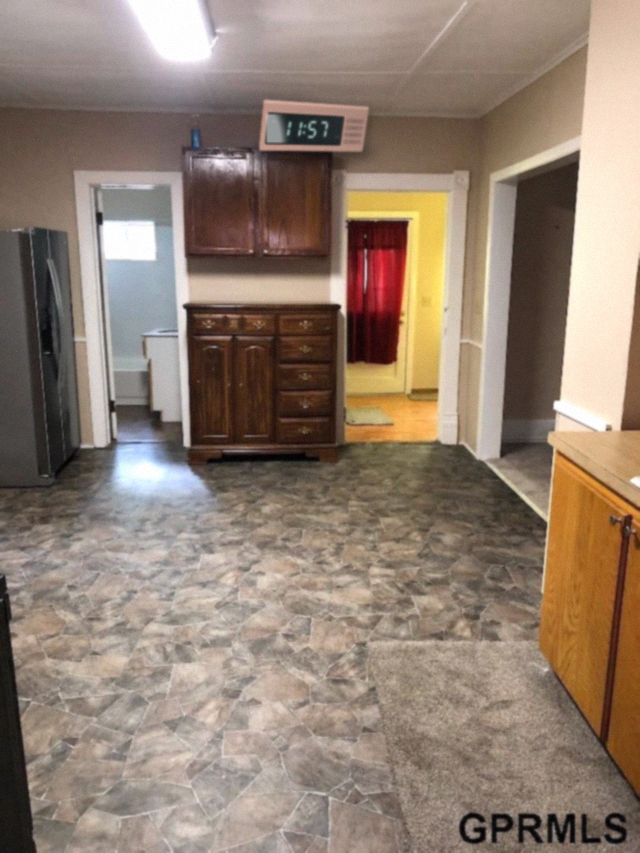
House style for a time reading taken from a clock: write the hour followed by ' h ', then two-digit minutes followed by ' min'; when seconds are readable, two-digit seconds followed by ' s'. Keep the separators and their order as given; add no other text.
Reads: 11 h 57 min
